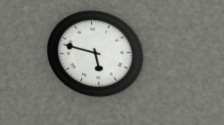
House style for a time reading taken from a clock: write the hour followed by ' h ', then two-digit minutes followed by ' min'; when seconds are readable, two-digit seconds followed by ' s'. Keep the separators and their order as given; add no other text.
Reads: 5 h 48 min
